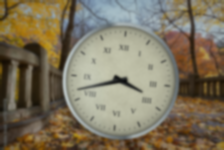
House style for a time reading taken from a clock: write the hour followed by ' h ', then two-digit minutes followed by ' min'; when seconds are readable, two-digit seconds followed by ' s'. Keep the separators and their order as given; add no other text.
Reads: 3 h 42 min
